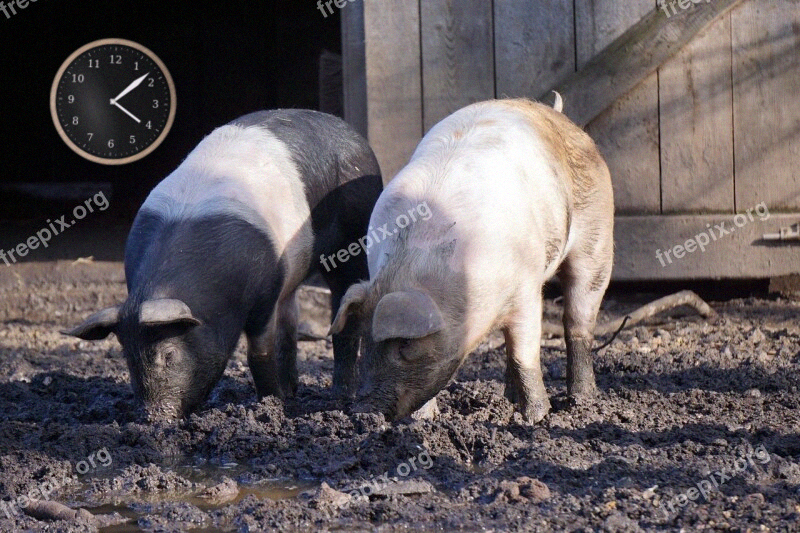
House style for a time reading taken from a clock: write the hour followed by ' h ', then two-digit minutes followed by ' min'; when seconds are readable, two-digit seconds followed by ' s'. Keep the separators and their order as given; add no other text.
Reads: 4 h 08 min
